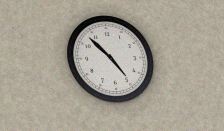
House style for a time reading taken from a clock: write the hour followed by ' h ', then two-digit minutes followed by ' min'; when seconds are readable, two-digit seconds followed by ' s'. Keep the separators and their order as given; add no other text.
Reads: 4 h 53 min
